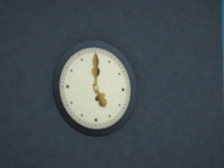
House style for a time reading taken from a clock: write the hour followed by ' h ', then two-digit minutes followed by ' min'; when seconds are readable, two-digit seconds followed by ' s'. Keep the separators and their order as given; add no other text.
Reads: 5 h 00 min
